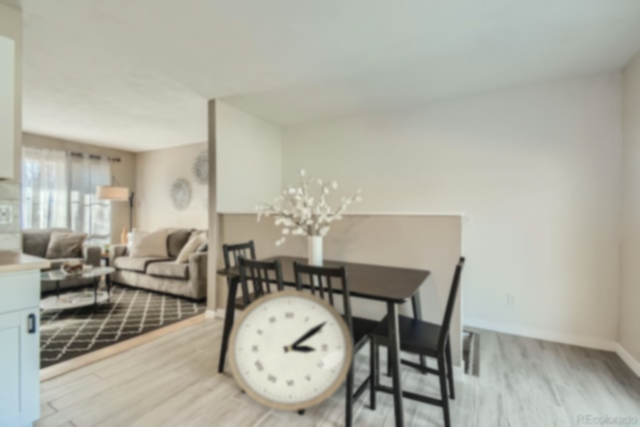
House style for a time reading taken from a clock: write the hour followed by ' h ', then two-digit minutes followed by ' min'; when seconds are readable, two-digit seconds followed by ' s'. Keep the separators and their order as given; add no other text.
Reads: 3 h 09 min
